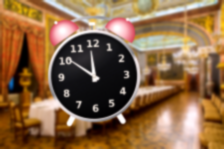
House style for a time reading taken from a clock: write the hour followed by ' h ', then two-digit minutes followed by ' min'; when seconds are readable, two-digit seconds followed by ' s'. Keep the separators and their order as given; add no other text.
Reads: 11 h 51 min
